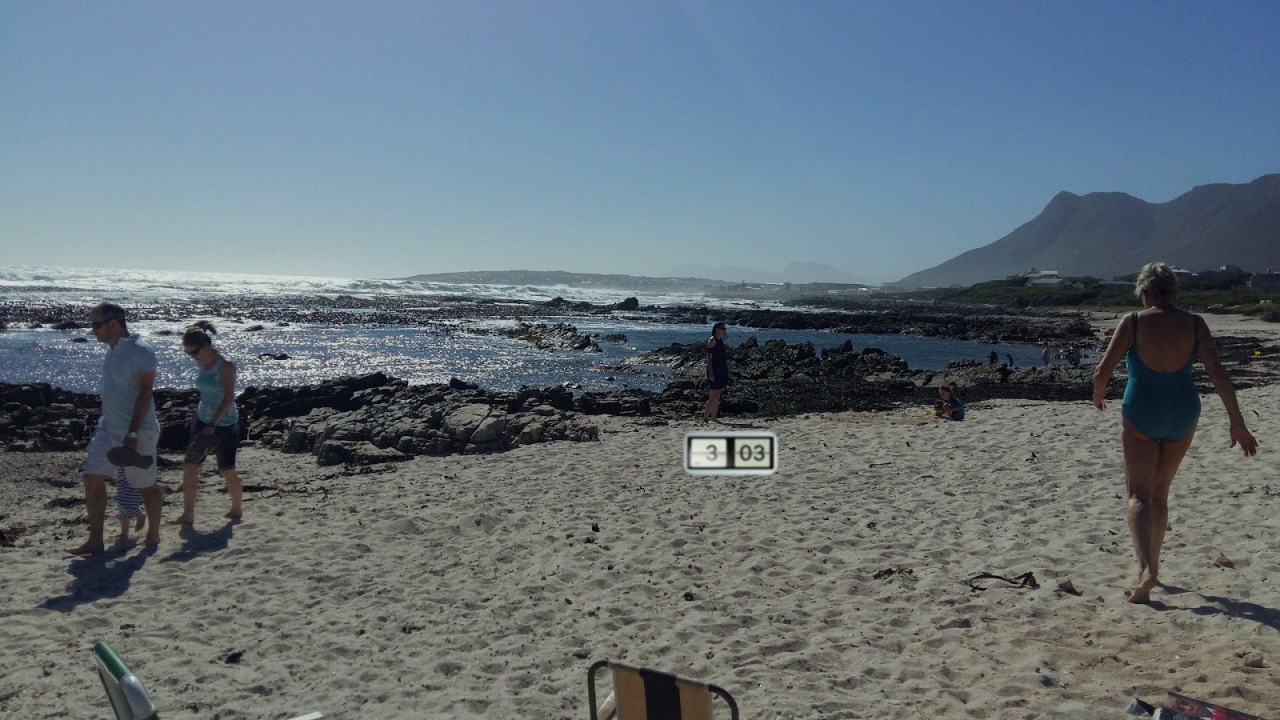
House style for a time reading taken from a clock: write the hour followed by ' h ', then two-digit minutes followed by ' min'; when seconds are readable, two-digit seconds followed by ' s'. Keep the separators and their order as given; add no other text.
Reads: 3 h 03 min
